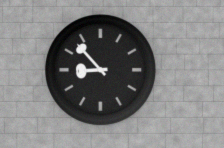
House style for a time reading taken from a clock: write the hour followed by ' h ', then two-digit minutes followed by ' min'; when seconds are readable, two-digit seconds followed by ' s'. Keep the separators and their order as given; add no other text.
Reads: 8 h 53 min
